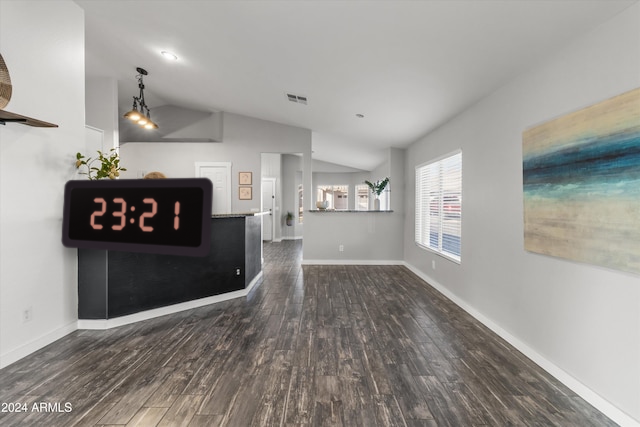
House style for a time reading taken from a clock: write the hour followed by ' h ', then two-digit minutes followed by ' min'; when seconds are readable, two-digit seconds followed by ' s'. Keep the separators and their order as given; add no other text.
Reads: 23 h 21 min
